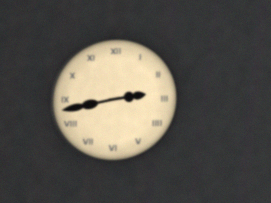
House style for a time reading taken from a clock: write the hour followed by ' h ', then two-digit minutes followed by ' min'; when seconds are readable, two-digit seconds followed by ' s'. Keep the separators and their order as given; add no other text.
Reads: 2 h 43 min
